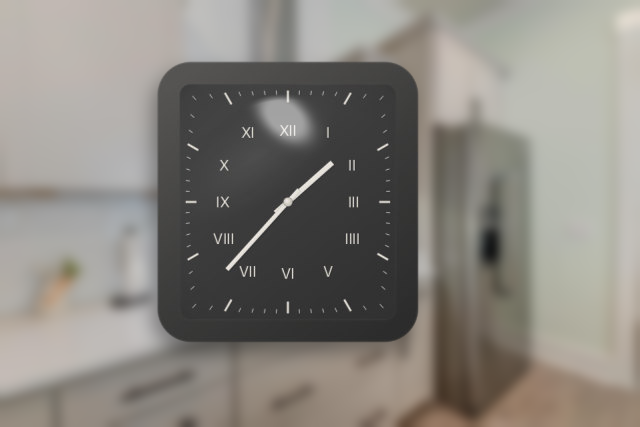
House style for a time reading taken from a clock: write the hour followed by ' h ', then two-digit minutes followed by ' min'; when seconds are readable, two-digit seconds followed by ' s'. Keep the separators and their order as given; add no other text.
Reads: 1 h 37 min
